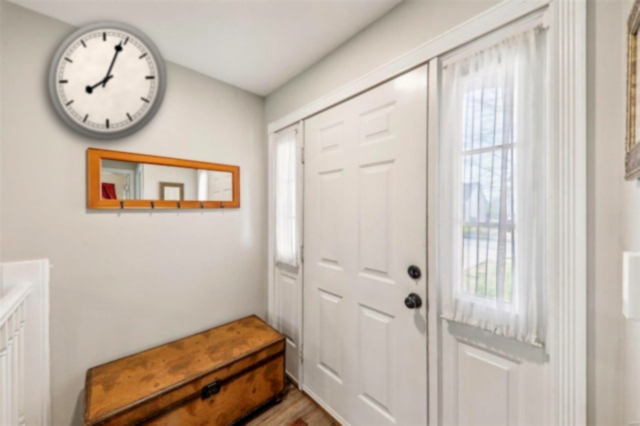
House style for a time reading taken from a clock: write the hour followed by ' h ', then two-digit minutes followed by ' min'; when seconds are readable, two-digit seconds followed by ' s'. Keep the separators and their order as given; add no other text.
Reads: 8 h 04 min
